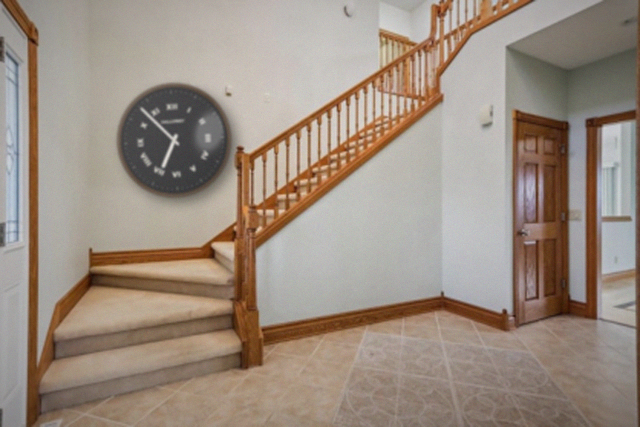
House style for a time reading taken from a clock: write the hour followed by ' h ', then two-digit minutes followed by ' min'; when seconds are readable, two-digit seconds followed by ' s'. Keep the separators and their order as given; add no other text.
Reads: 6 h 53 min
